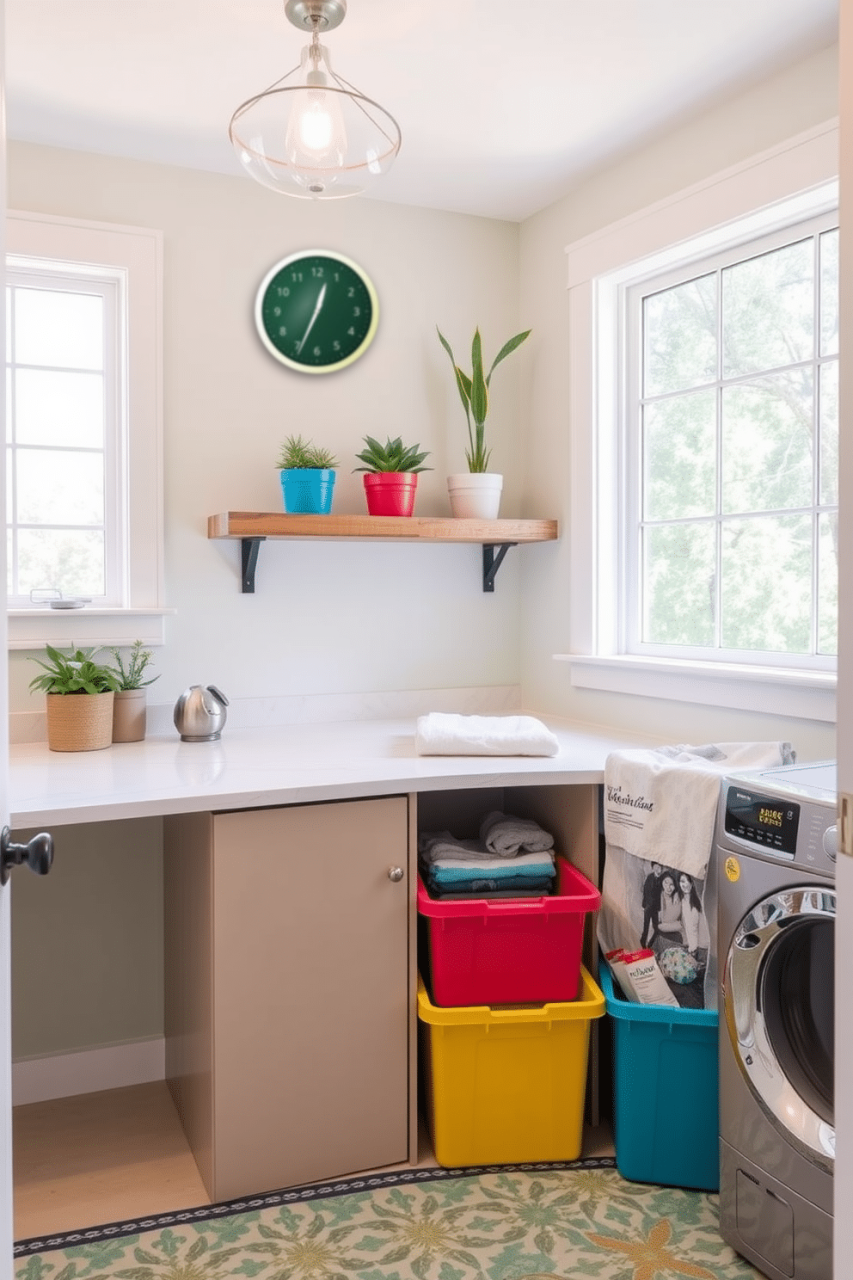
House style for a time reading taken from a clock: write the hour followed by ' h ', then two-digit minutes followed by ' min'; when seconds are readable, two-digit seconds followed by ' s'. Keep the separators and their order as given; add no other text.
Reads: 12 h 34 min
